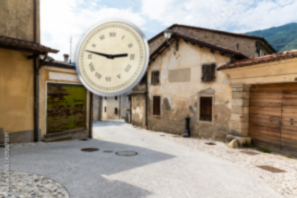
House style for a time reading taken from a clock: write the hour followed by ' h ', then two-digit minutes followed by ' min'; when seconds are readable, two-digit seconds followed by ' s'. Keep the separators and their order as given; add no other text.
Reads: 2 h 47 min
